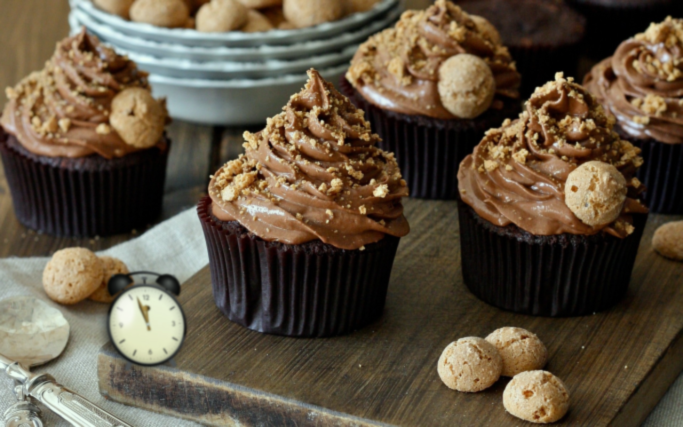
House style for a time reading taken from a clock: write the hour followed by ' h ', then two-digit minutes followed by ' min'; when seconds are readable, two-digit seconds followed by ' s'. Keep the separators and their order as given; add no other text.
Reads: 11 h 57 min
